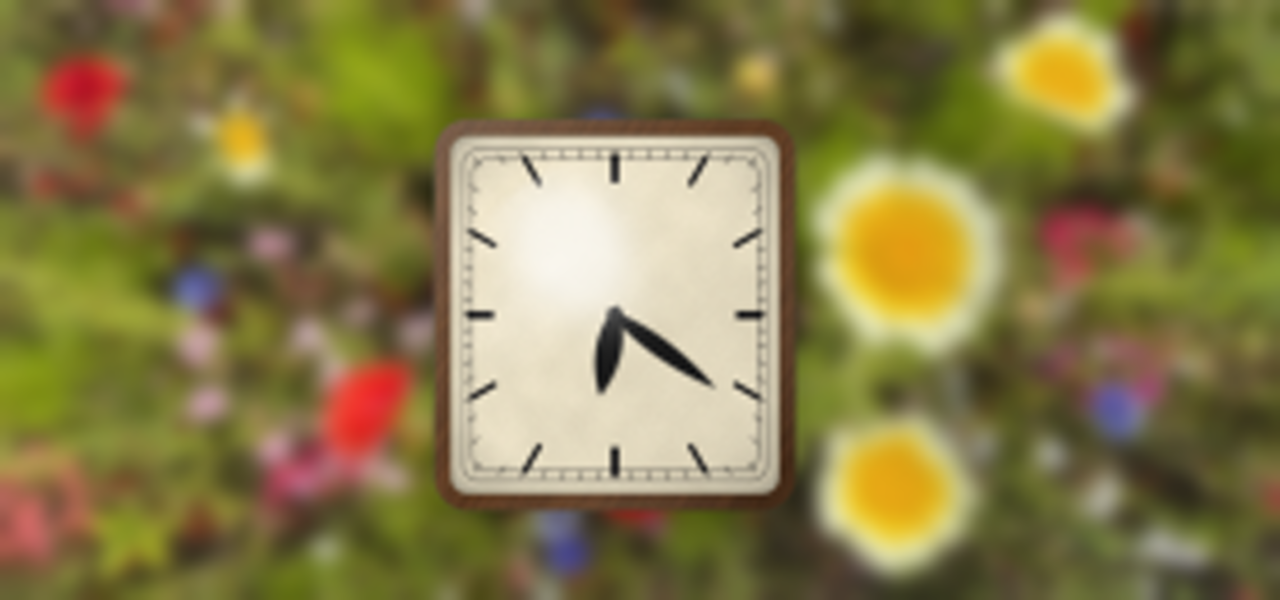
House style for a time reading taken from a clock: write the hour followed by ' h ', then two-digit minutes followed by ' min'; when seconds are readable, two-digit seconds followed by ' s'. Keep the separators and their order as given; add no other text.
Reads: 6 h 21 min
